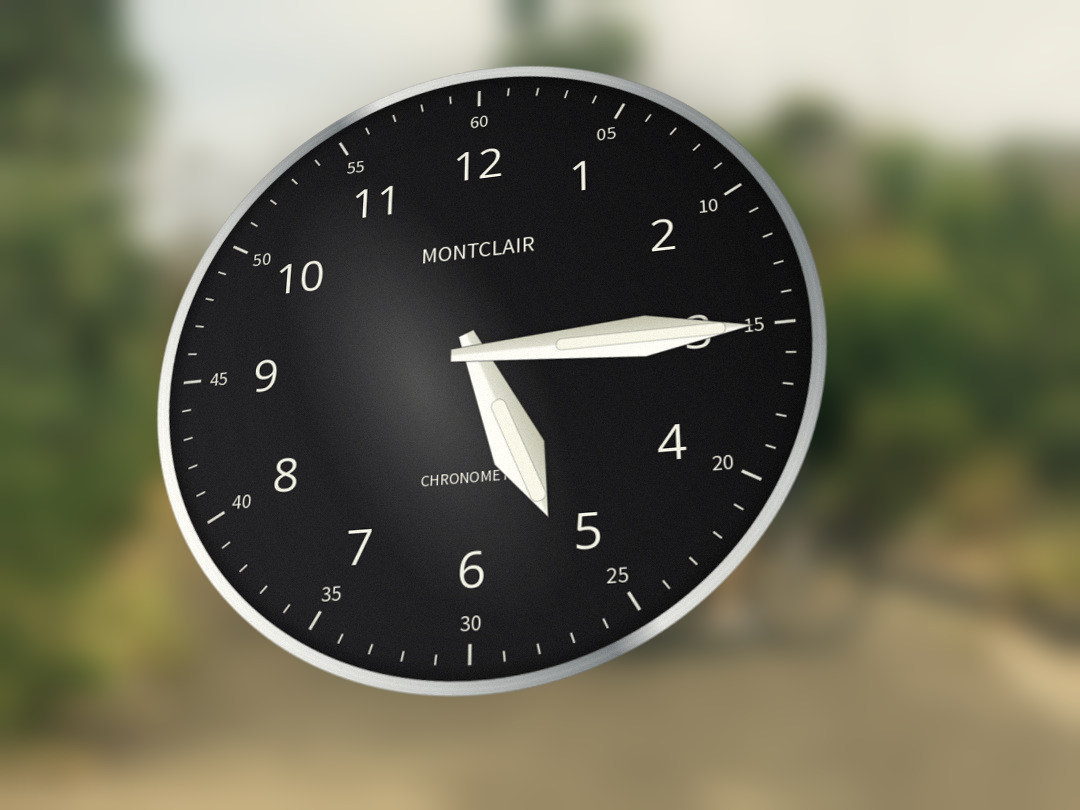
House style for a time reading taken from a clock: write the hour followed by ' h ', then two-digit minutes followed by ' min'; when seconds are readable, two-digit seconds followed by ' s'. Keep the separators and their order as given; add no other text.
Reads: 5 h 15 min
